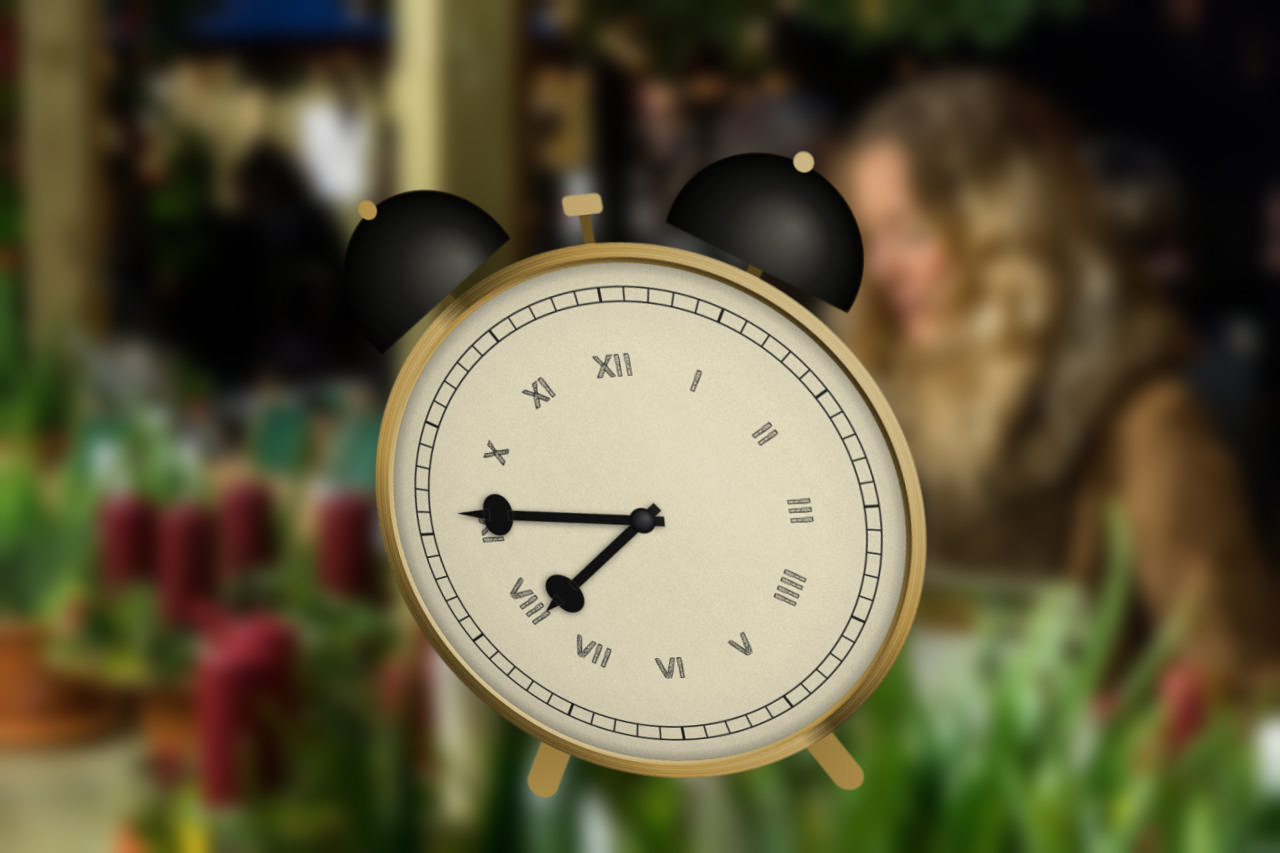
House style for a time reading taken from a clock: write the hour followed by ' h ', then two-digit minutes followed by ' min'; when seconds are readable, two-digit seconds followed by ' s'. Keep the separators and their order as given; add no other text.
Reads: 7 h 46 min
